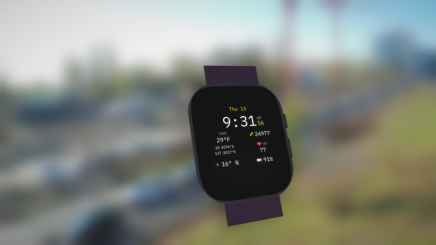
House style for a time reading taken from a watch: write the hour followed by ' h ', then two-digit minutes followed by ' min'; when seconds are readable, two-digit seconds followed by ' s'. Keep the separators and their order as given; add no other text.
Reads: 9 h 31 min
